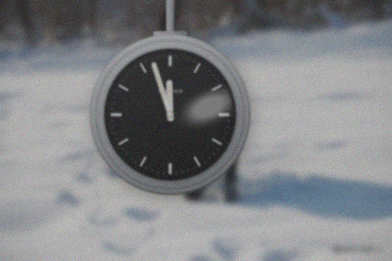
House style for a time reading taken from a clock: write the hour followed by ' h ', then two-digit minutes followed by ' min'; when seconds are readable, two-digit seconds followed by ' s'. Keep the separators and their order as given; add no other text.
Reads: 11 h 57 min
